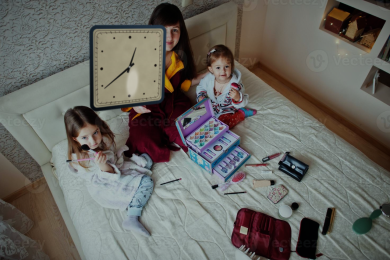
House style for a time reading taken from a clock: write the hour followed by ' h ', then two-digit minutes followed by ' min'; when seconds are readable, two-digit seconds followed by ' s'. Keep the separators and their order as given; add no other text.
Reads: 12 h 39 min
